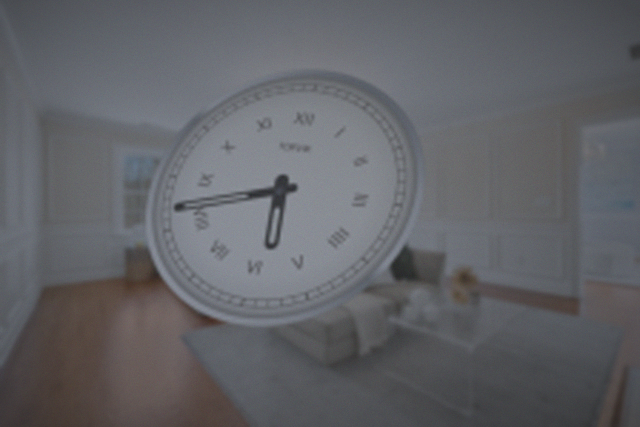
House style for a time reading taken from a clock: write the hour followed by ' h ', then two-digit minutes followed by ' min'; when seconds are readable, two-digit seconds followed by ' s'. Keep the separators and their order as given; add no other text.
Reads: 5 h 42 min
